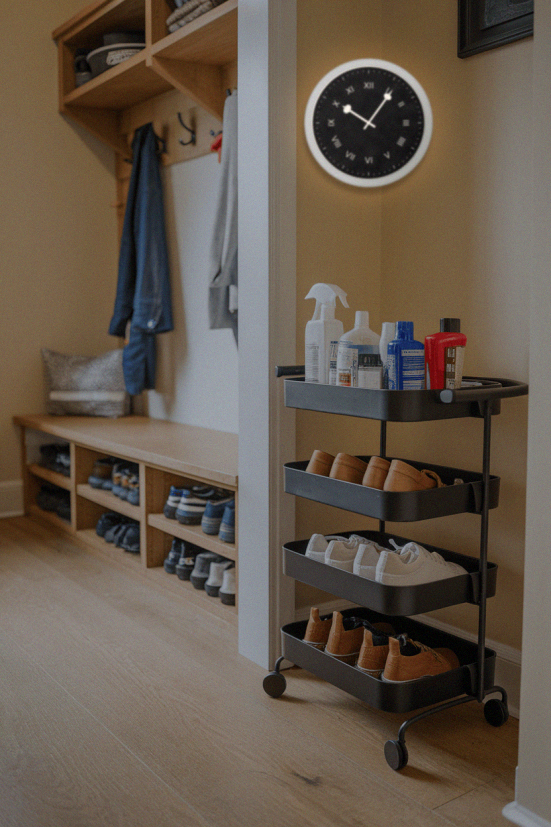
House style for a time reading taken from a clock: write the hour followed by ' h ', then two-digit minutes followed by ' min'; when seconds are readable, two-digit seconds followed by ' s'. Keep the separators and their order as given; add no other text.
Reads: 10 h 06 min
